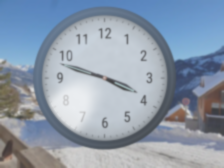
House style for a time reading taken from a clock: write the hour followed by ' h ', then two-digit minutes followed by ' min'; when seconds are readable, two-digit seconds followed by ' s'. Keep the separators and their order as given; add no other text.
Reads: 3 h 48 min
